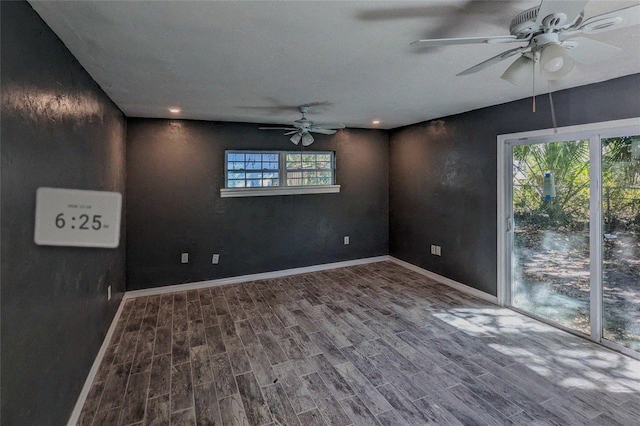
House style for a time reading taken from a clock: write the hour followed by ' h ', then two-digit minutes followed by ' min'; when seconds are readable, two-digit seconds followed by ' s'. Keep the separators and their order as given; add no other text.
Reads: 6 h 25 min
